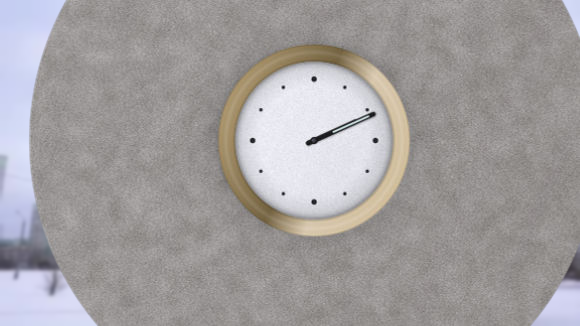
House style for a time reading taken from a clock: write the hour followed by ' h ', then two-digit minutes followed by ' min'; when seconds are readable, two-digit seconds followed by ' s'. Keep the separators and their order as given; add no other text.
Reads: 2 h 11 min
